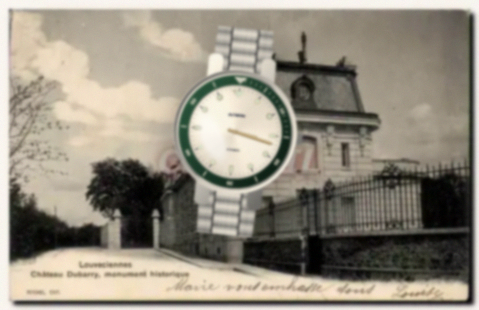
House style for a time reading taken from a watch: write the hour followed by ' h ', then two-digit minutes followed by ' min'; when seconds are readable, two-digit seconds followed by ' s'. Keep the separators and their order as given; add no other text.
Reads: 3 h 17 min
